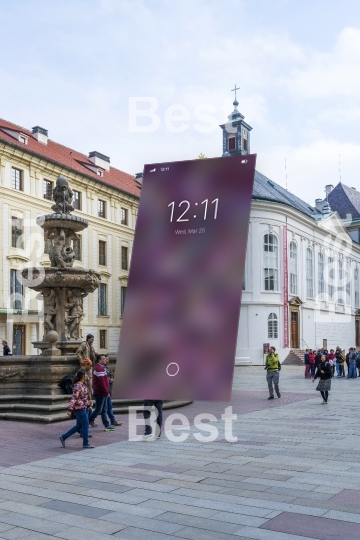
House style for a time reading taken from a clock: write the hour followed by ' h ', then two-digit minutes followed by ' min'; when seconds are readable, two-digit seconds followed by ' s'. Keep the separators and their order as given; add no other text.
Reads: 12 h 11 min
